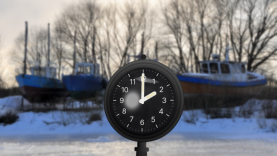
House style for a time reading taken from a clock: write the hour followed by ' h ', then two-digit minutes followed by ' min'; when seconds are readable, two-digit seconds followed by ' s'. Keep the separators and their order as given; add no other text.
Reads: 2 h 00 min
